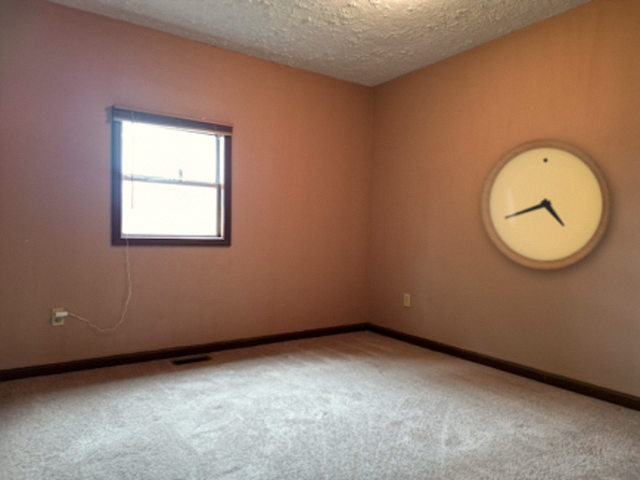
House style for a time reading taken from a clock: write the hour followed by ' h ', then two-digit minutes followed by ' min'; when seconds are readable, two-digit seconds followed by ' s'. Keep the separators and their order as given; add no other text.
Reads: 4 h 42 min
